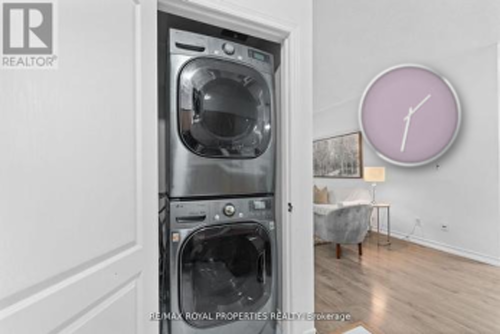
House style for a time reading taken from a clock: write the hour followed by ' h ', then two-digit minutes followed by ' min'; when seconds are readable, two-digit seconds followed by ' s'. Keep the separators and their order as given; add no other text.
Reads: 1 h 32 min
